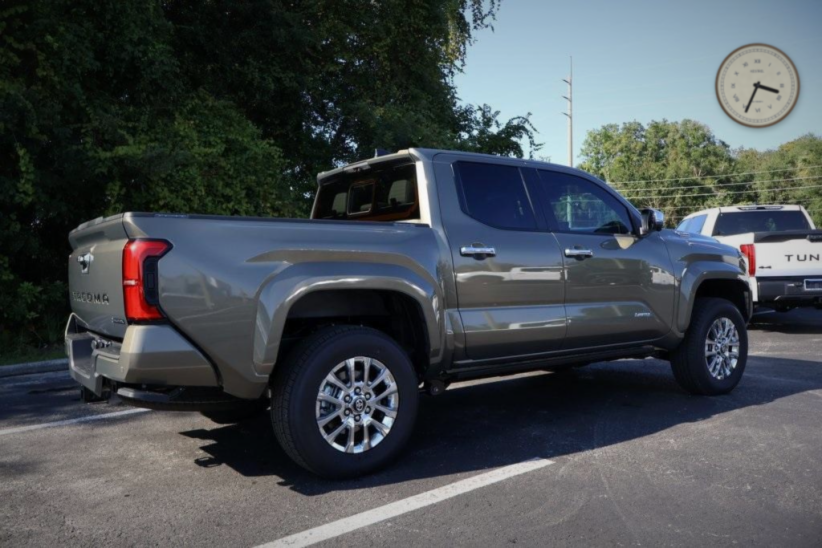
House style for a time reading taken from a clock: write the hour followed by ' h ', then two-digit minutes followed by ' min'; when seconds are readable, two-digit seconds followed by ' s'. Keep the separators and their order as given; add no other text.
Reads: 3 h 34 min
